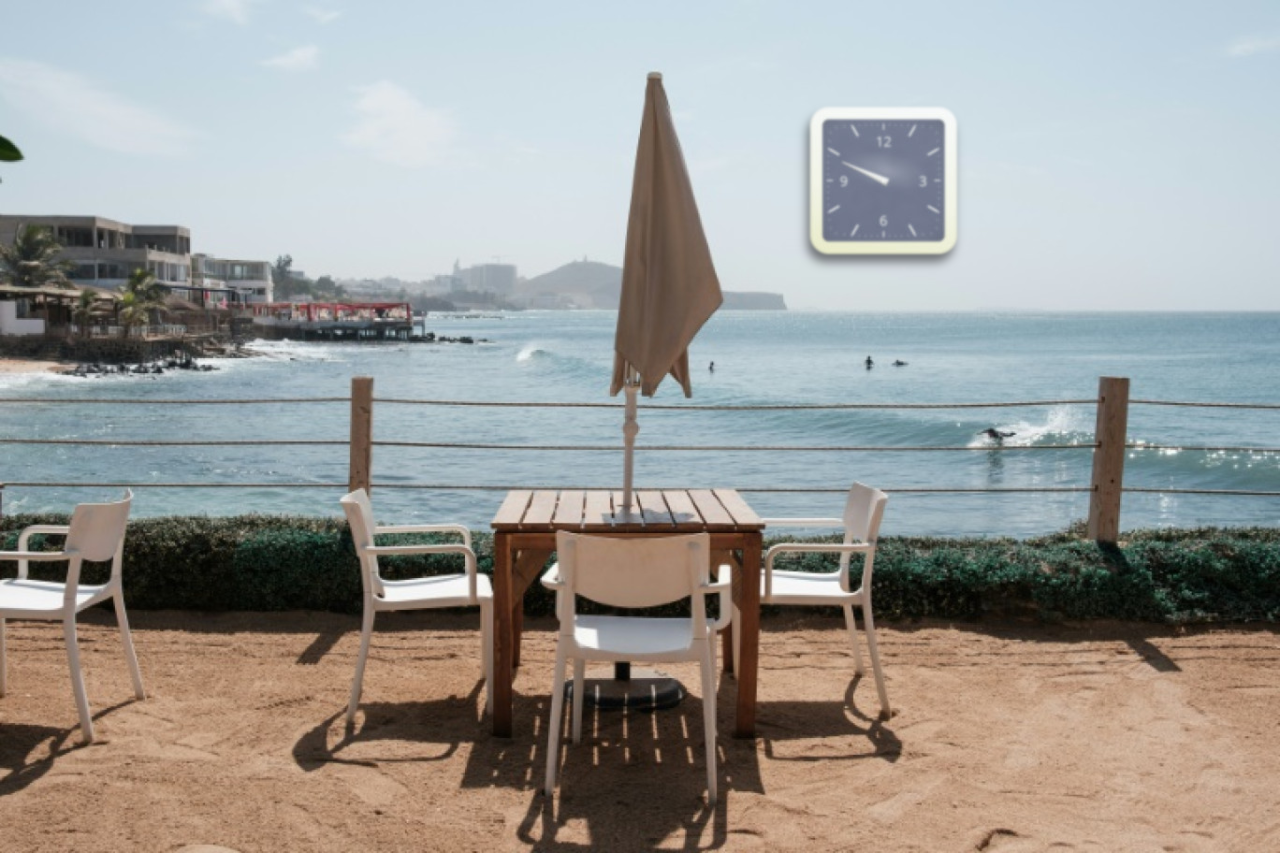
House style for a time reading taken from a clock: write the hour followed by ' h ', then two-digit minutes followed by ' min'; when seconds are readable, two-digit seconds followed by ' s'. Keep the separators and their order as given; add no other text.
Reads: 9 h 49 min
